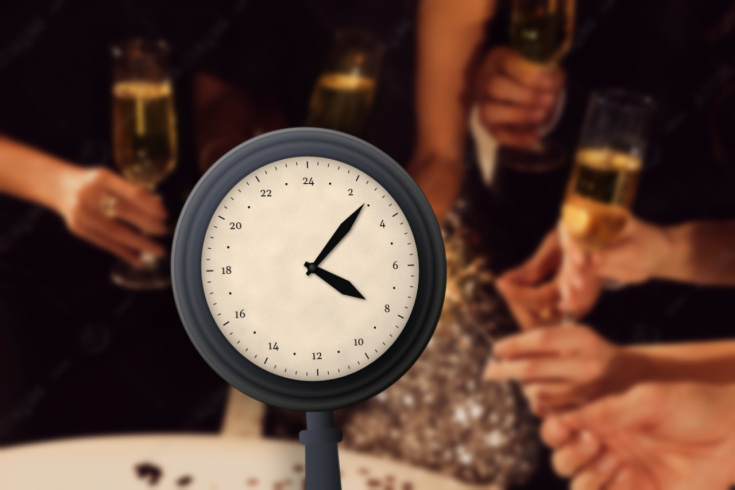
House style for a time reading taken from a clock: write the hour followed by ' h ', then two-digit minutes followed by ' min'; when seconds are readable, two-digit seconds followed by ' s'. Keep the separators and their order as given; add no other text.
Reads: 8 h 07 min
